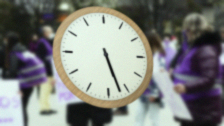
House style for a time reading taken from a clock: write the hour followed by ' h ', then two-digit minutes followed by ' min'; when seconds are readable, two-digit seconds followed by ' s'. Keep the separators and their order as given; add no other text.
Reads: 5 h 27 min
